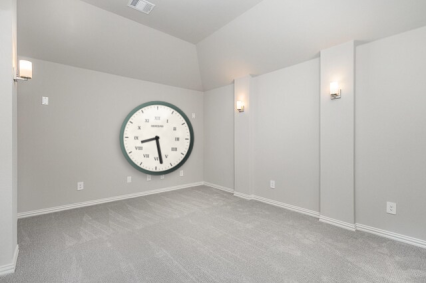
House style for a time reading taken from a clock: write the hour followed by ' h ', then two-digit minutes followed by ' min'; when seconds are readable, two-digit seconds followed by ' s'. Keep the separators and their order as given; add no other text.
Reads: 8 h 28 min
